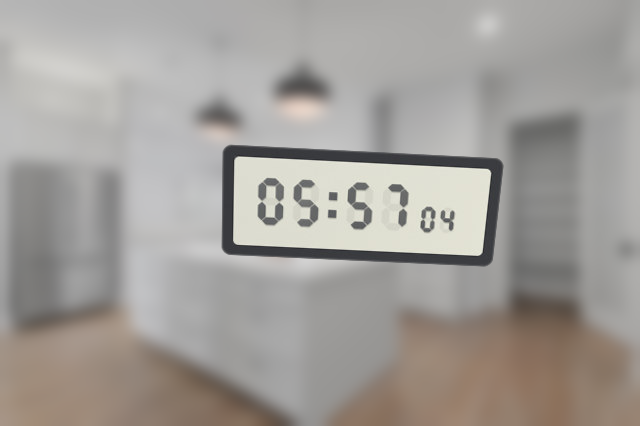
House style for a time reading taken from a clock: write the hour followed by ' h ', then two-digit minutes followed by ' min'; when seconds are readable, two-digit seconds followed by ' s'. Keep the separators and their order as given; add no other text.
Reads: 5 h 57 min 04 s
